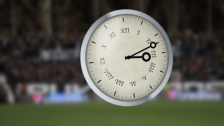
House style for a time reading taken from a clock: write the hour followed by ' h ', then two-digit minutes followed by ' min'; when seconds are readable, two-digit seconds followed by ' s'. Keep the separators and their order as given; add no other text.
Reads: 3 h 12 min
